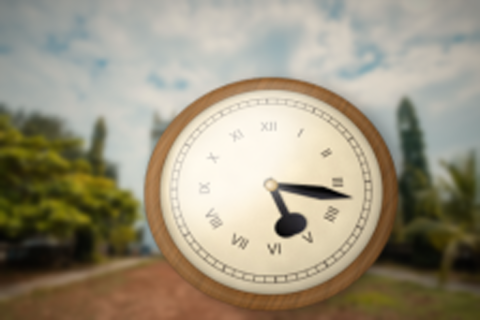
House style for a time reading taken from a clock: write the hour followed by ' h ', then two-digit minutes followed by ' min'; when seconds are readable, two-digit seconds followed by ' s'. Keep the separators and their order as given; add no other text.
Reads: 5 h 17 min
